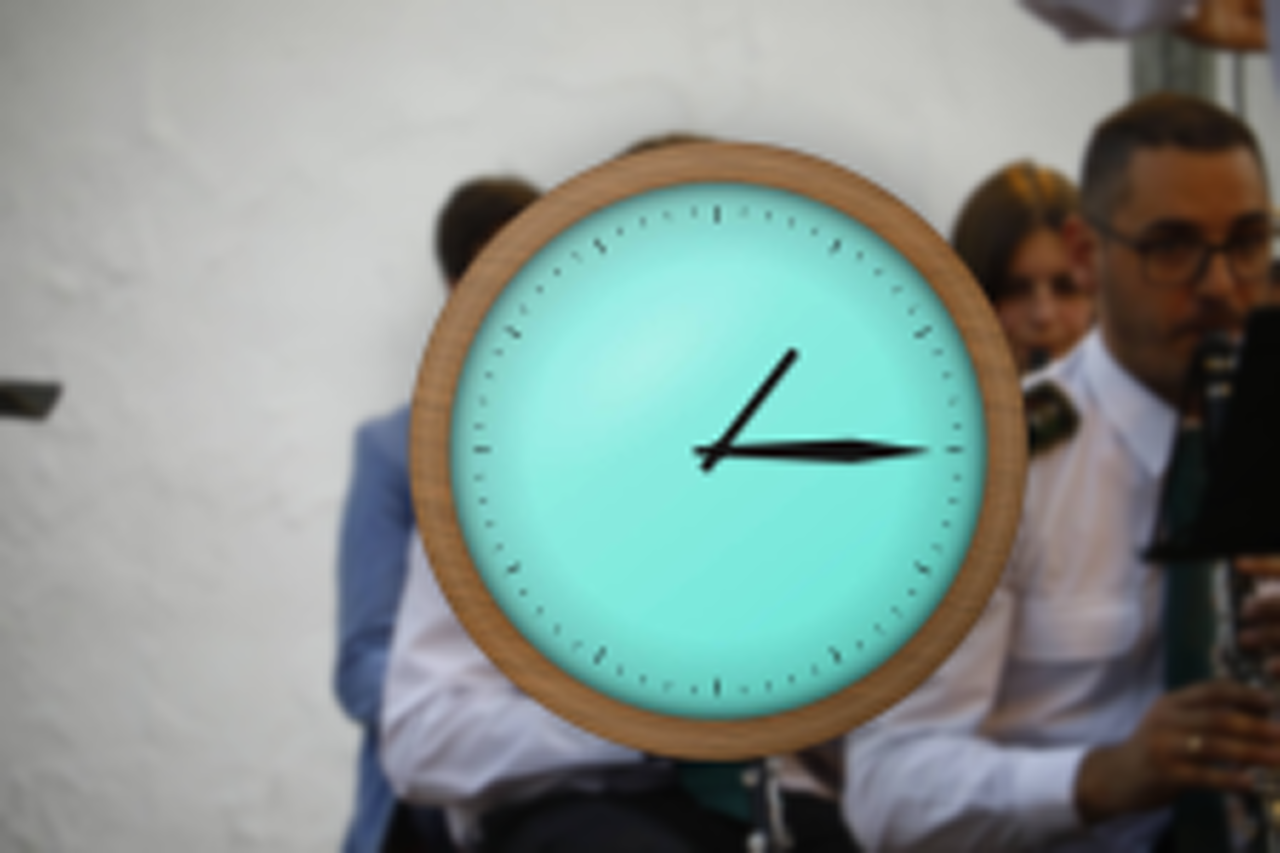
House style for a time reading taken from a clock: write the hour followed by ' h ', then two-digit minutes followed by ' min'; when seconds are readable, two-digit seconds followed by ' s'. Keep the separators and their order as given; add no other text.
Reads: 1 h 15 min
